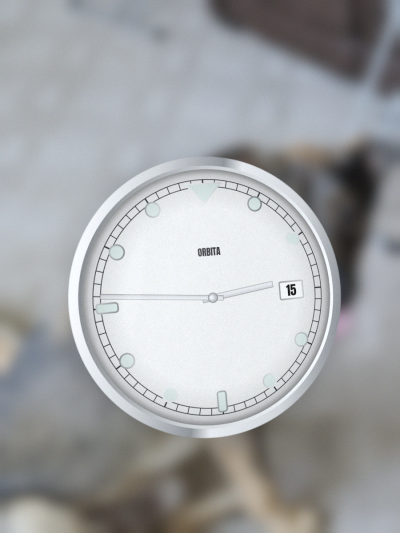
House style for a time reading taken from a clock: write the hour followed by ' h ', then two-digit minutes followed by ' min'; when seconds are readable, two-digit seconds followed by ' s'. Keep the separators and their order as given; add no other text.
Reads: 2 h 46 min
